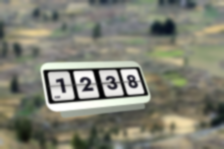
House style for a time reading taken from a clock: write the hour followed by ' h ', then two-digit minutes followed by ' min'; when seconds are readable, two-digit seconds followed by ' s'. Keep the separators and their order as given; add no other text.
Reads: 12 h 38 min
